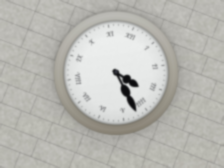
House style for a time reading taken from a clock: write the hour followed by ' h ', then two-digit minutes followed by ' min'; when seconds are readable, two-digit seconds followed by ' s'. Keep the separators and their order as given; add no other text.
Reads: 3 h 22 min
